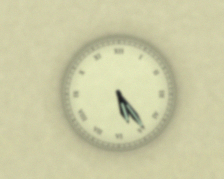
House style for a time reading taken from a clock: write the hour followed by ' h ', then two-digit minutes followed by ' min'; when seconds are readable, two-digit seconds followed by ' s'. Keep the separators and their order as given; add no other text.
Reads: 5 h 24 min
